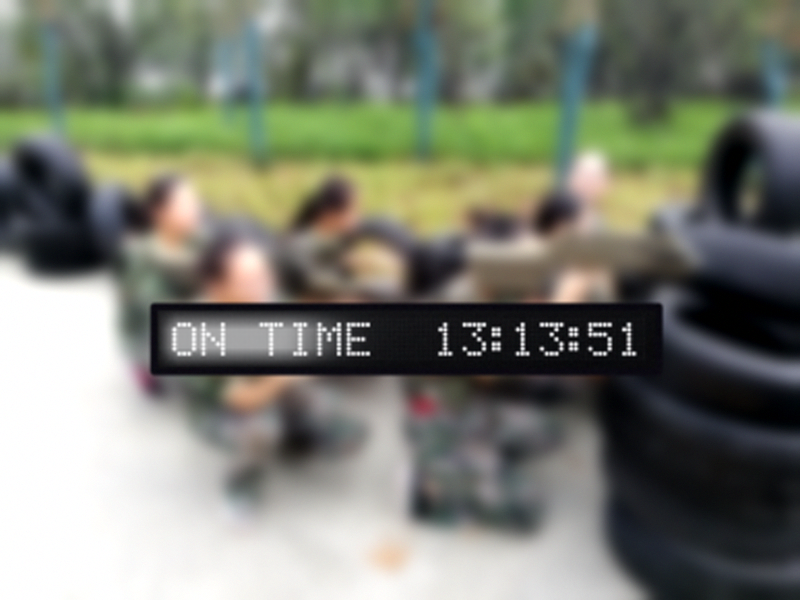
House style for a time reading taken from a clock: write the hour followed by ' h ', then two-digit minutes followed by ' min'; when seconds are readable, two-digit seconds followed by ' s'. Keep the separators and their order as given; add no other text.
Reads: 13 h 13 min 51 s
